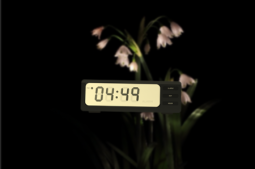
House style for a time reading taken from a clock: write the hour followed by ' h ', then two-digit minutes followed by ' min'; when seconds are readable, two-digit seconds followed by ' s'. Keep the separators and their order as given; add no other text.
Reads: 4 h 49 min
